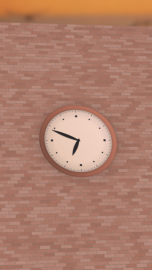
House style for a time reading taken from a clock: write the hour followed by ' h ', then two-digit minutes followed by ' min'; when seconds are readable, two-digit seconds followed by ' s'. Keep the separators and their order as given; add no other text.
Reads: 6 h 49 min
